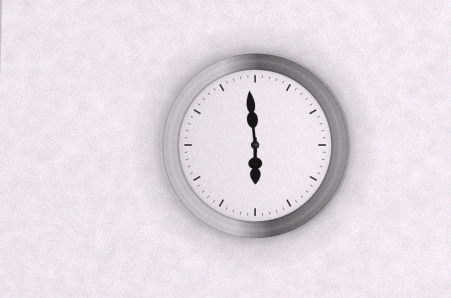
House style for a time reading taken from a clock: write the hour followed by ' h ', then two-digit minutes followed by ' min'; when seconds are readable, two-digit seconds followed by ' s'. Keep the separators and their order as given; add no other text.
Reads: 5 h 59 min
